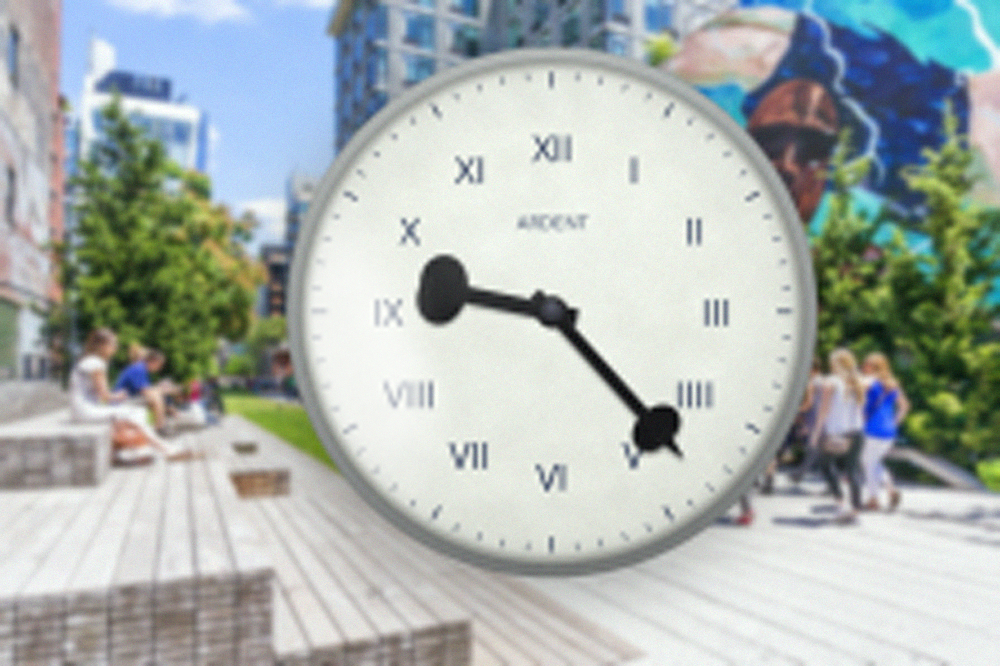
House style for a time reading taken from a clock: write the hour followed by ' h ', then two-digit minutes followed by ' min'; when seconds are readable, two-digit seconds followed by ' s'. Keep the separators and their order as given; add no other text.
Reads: 9 h 23 min
